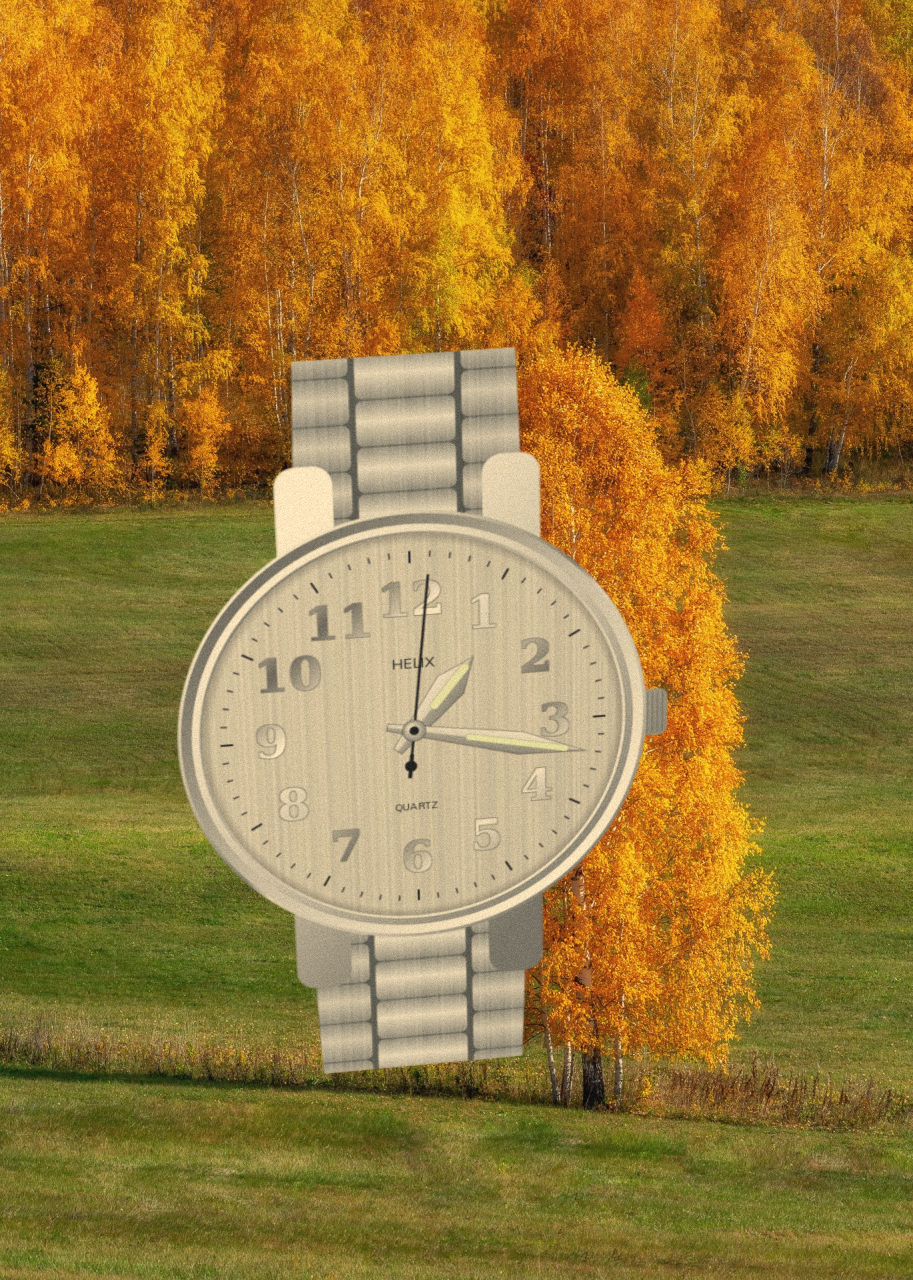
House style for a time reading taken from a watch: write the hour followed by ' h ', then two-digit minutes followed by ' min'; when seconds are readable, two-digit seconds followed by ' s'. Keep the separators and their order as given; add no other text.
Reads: 1 h 17 min 01 s
